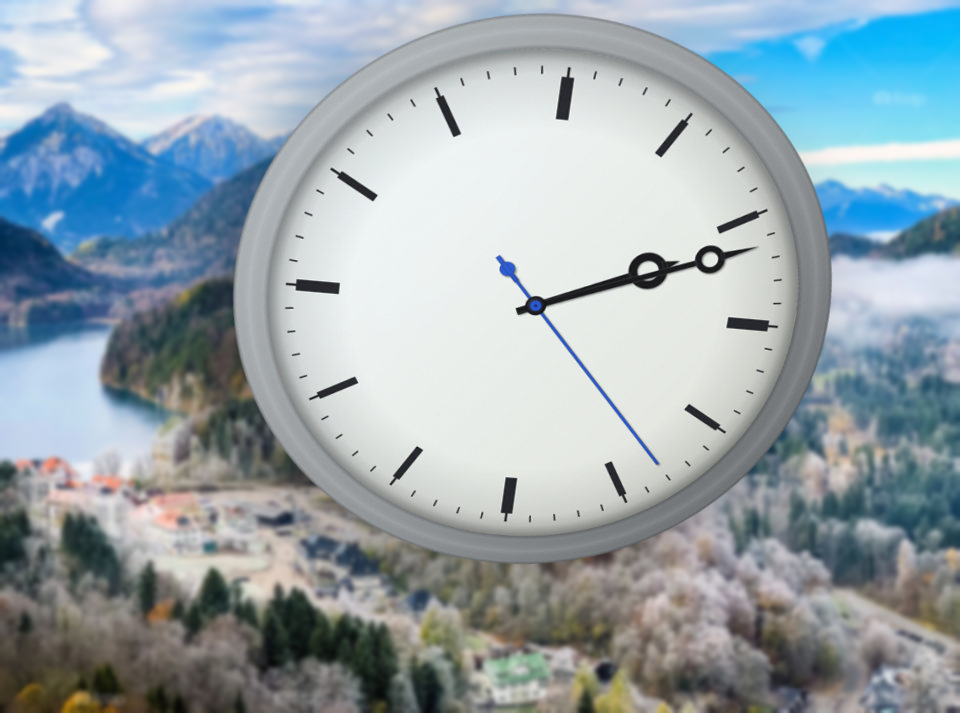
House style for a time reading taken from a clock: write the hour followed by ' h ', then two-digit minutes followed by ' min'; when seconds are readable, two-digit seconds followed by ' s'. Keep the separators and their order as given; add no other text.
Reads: 2 h 11 min 23 s
